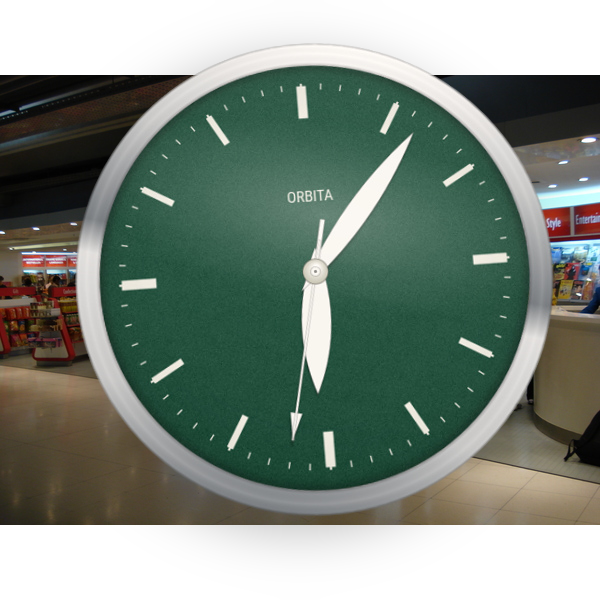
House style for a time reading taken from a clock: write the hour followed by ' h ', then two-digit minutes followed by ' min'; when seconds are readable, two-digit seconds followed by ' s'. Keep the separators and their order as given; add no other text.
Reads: 6 h 06 min 32 s
